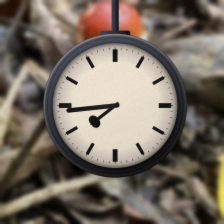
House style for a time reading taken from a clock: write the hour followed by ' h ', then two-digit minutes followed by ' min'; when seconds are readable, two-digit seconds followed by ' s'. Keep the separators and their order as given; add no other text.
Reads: 7 h 44 min
